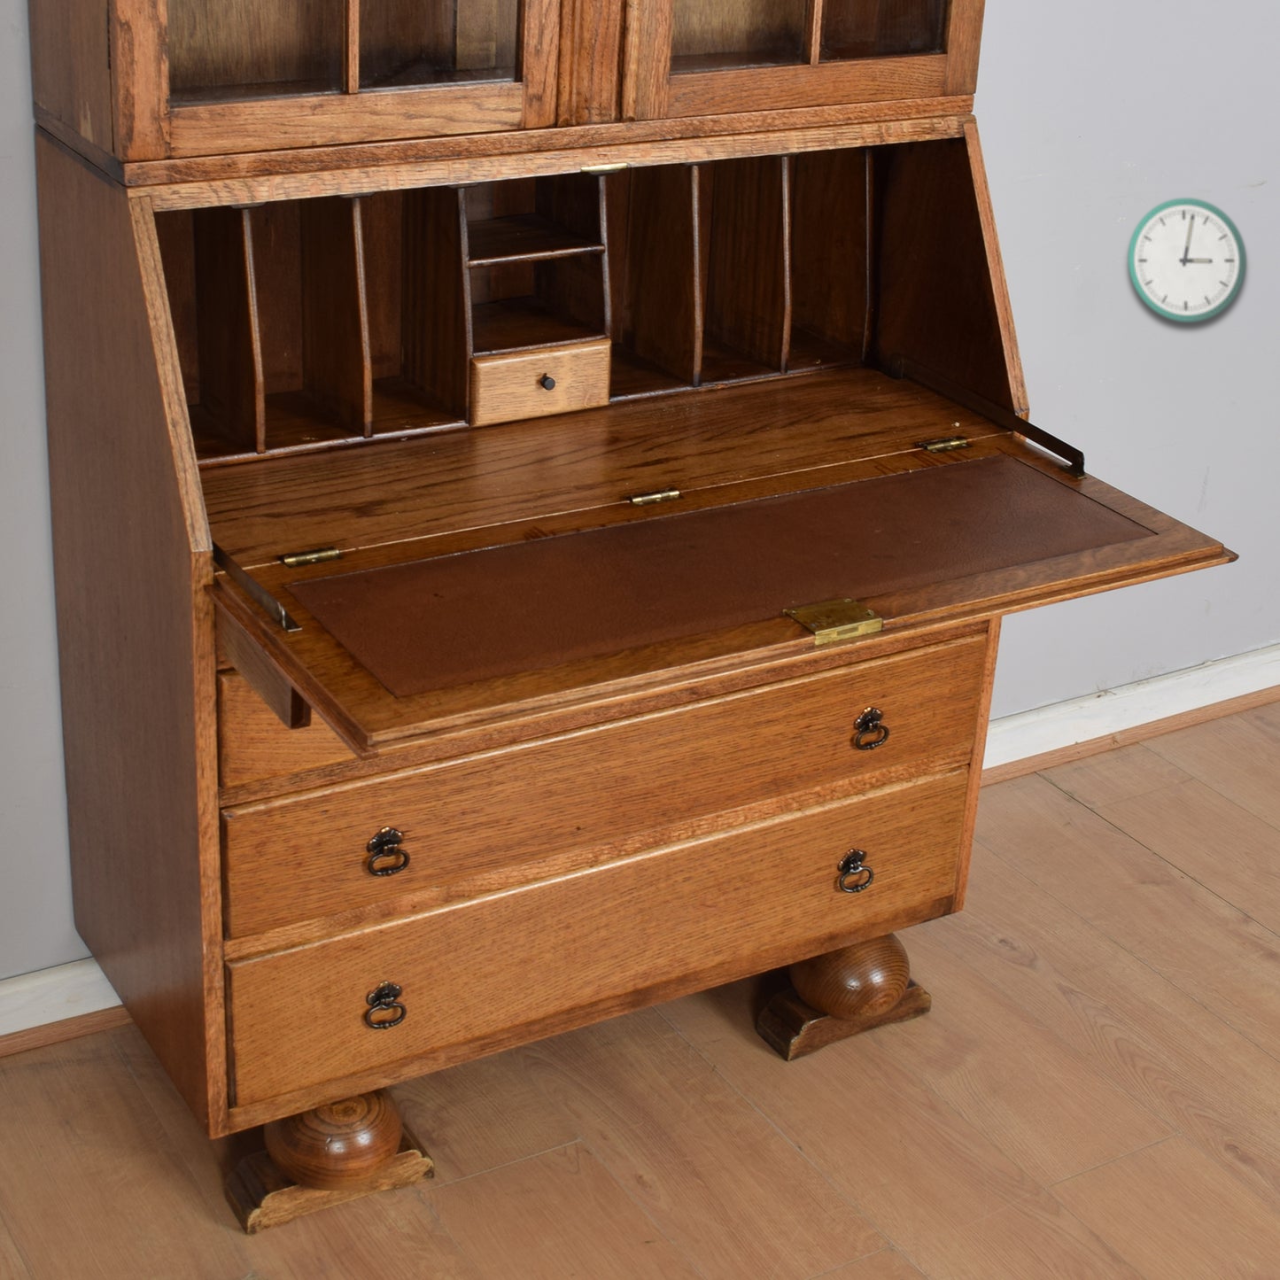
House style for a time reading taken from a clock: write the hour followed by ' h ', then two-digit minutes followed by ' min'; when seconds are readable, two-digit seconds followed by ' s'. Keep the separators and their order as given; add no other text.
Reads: 3 h 02 min
